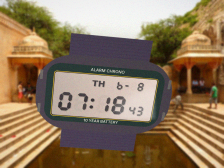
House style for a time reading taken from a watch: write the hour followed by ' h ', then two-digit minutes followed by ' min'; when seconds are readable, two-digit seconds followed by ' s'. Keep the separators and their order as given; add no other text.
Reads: 7 h 18 min 43 s
